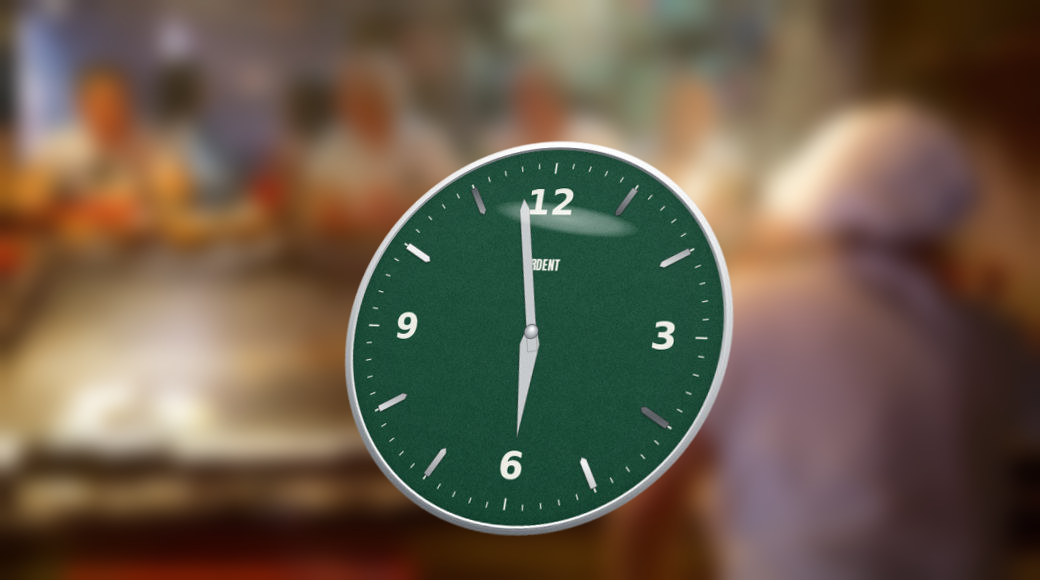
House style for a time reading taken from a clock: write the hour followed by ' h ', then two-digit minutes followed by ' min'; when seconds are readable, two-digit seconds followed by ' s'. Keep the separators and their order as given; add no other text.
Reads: 5 h 58 min
